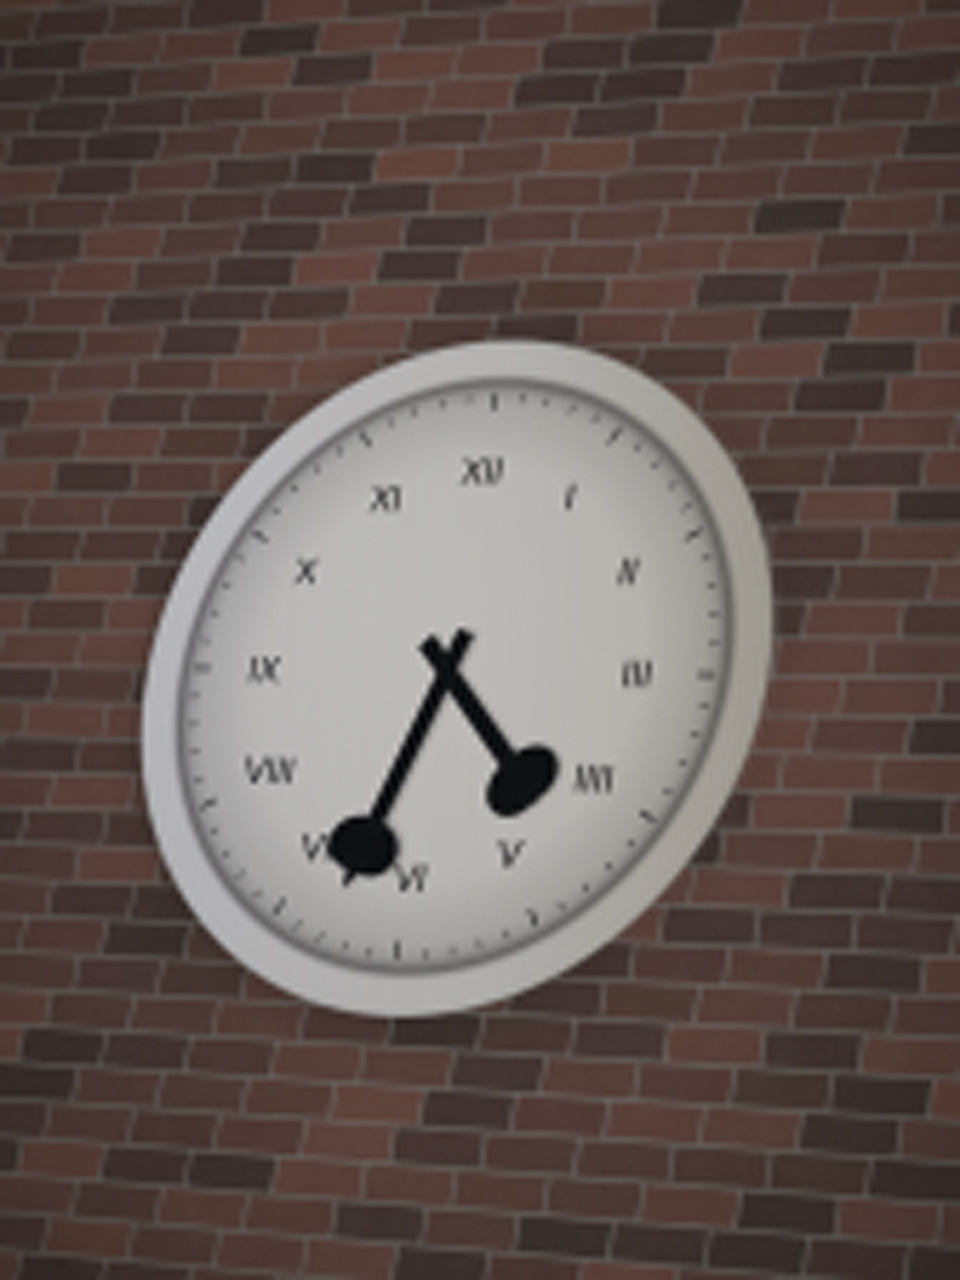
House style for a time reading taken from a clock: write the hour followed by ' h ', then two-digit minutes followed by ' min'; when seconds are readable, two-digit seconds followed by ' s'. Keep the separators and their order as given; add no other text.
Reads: 4 h 33 min
